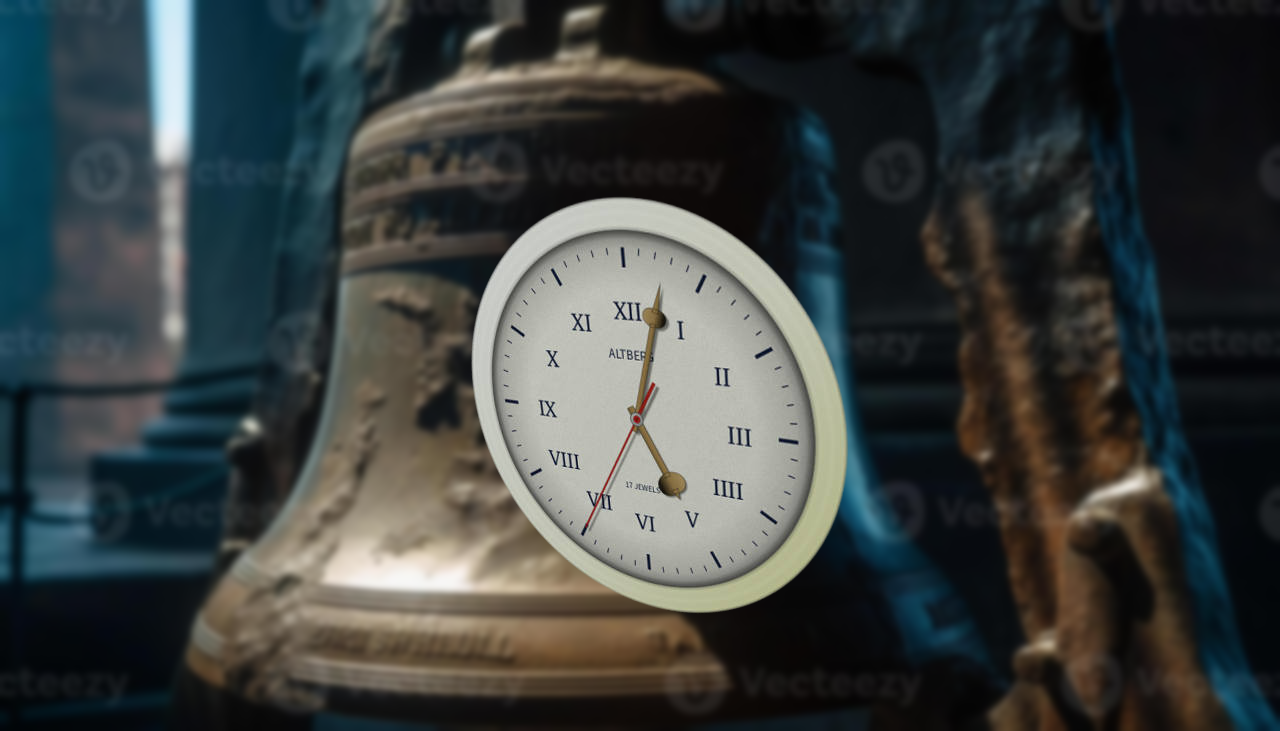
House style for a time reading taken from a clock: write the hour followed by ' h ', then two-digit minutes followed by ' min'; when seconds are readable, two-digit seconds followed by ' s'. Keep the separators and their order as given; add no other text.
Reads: 5 h 02 min 35 s
